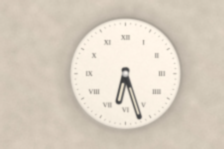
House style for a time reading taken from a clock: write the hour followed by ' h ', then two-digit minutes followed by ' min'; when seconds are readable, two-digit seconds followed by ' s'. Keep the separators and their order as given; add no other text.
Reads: 6 h 27 min
